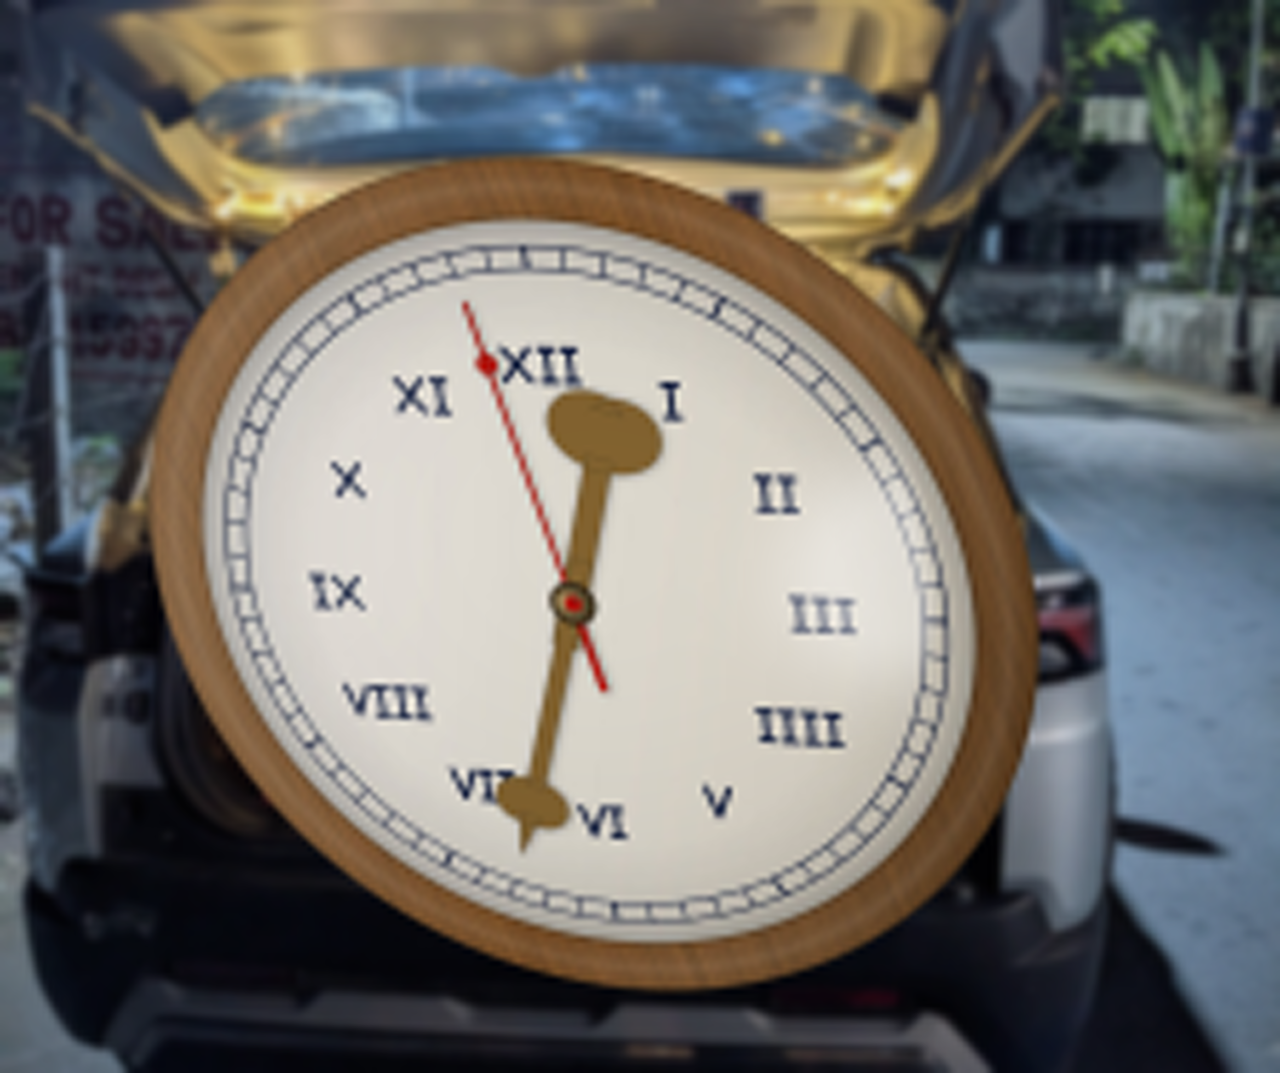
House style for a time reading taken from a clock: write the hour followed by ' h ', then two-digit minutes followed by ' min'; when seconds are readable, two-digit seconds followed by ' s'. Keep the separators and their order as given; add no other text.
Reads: 12 h 32 min 58 s
